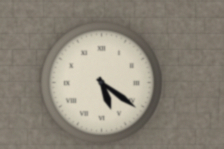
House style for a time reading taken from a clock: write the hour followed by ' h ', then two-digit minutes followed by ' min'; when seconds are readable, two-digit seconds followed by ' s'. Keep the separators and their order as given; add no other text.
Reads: 5 h 21 min
